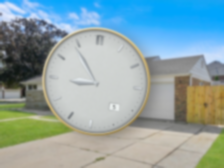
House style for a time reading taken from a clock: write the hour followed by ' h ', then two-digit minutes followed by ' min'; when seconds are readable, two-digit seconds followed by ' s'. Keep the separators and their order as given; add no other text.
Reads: 8 h 54 min
